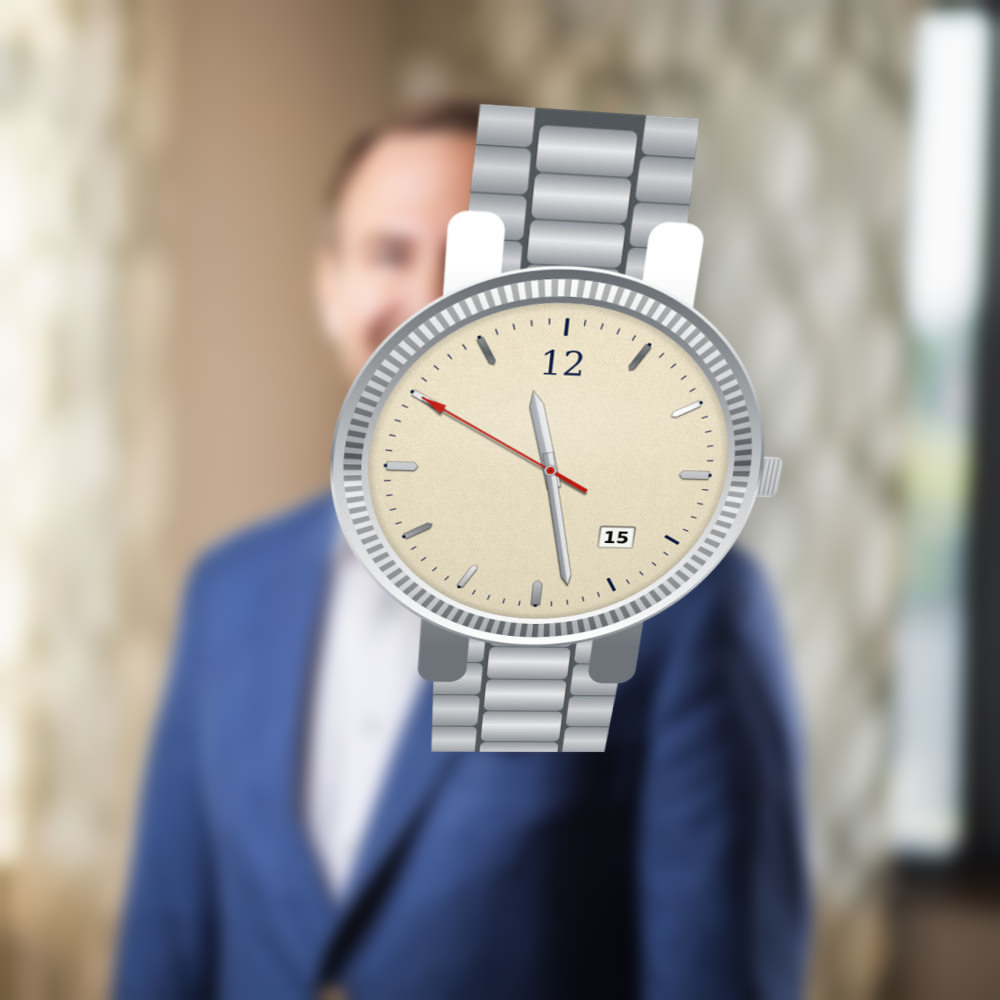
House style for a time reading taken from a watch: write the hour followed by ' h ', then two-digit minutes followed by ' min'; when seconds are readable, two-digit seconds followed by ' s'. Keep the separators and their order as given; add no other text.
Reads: 11 h 27 min 50 s
